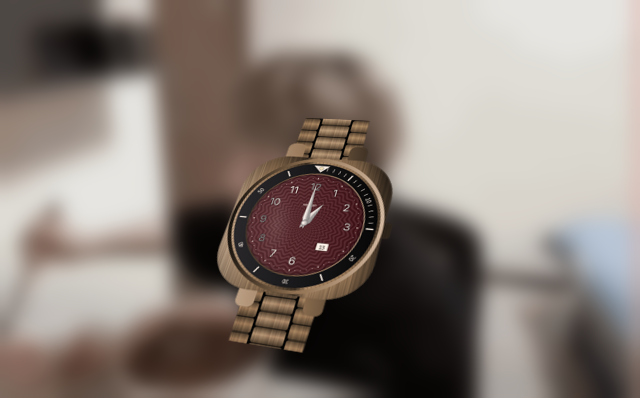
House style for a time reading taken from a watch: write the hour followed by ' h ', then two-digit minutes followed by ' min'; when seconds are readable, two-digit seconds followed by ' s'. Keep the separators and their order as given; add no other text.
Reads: 1 h 00 min
